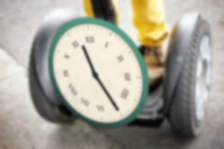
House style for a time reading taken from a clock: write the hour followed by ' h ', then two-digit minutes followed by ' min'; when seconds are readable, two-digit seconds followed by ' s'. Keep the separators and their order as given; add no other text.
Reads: 11 h 25 min
